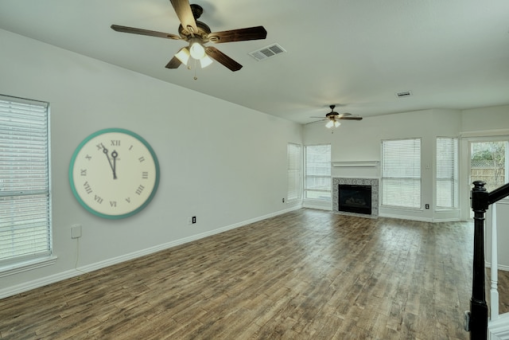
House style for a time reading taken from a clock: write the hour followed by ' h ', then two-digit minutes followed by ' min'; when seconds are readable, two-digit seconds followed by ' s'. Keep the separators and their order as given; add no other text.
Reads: 11 h 56 min
